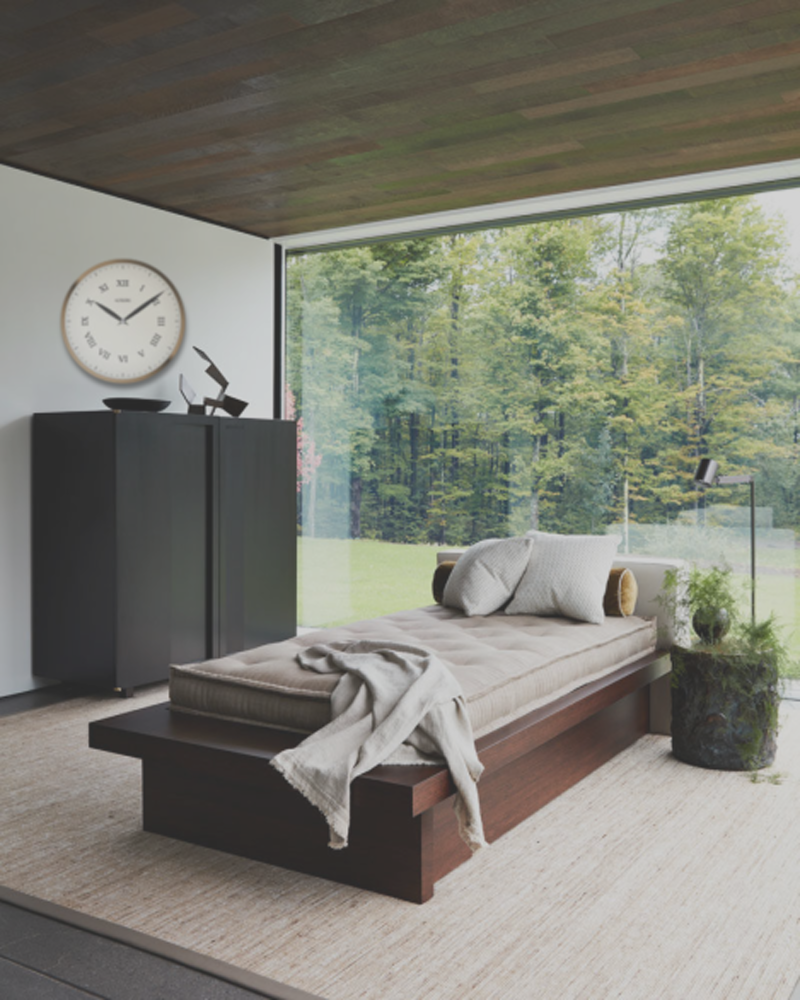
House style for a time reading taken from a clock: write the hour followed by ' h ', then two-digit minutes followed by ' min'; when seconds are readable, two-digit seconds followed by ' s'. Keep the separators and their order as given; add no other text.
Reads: 10 h 09 min
